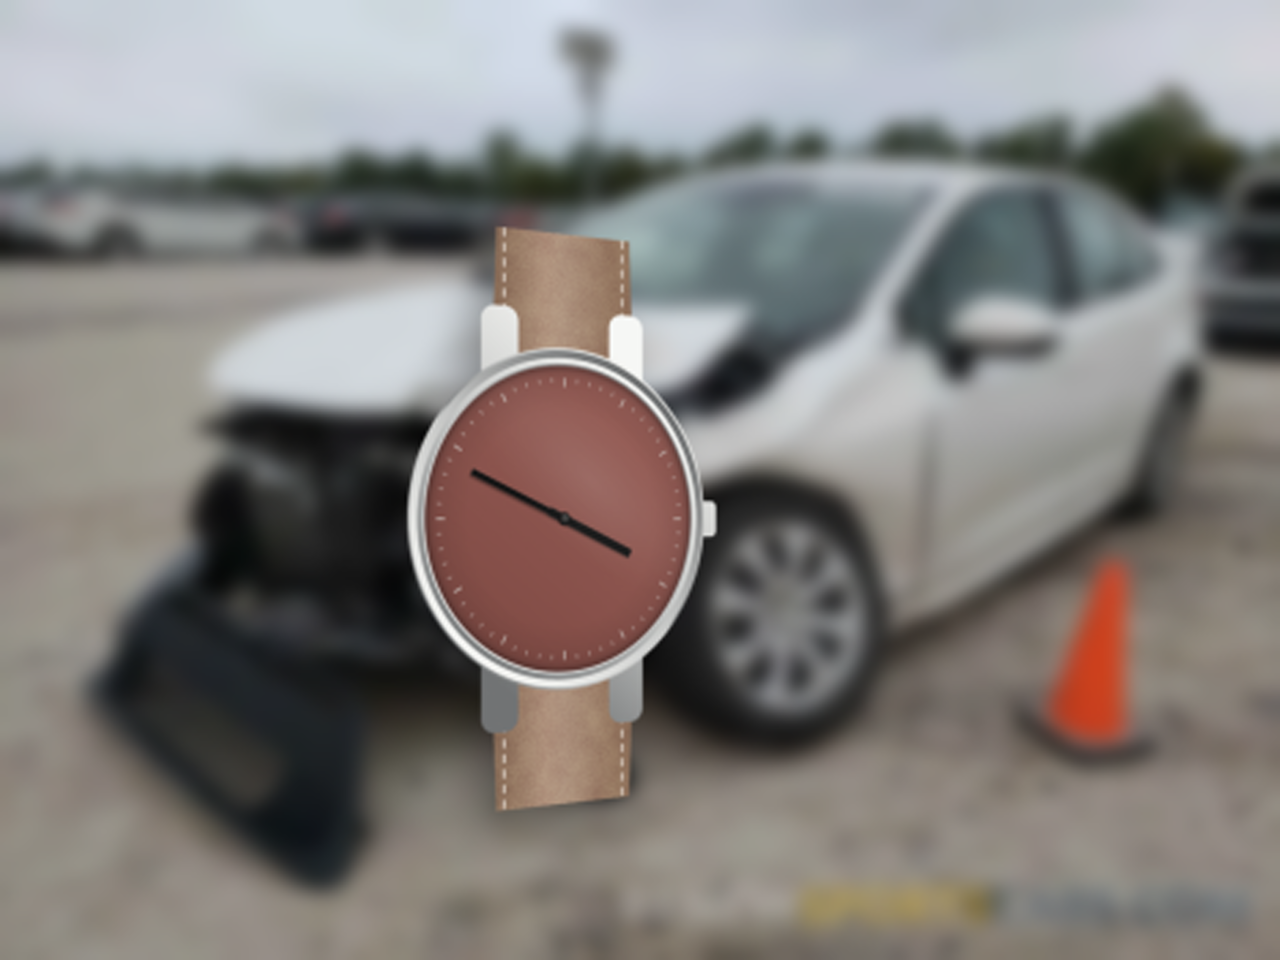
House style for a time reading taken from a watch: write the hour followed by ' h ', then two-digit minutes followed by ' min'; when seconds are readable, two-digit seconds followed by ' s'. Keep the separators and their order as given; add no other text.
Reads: 3 h 49 min
